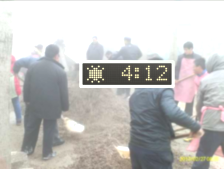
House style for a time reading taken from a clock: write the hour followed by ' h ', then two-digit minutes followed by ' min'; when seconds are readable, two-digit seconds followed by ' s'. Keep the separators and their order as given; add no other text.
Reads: 4 h 12 min
